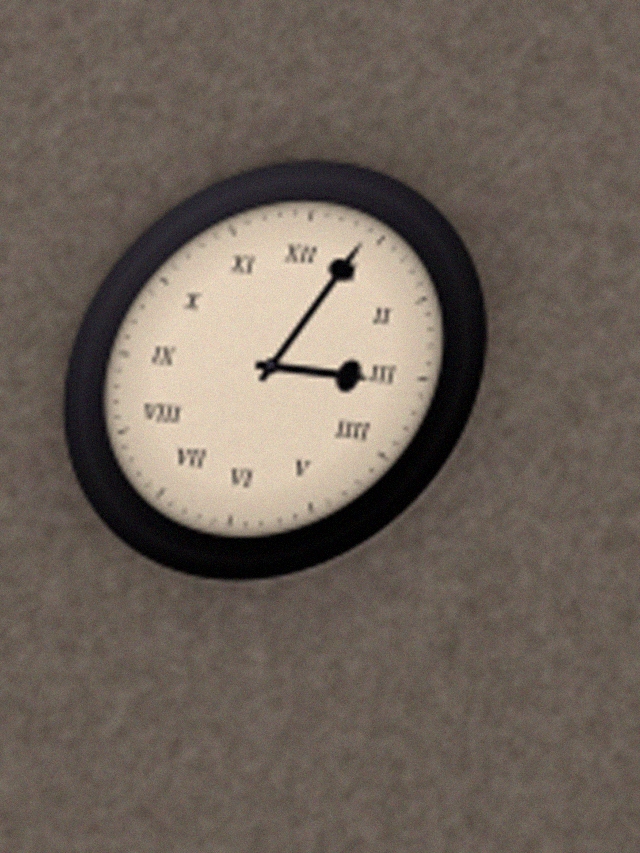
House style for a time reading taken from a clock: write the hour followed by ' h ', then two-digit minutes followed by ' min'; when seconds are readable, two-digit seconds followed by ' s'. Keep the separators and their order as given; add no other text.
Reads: 3 h 04 min
